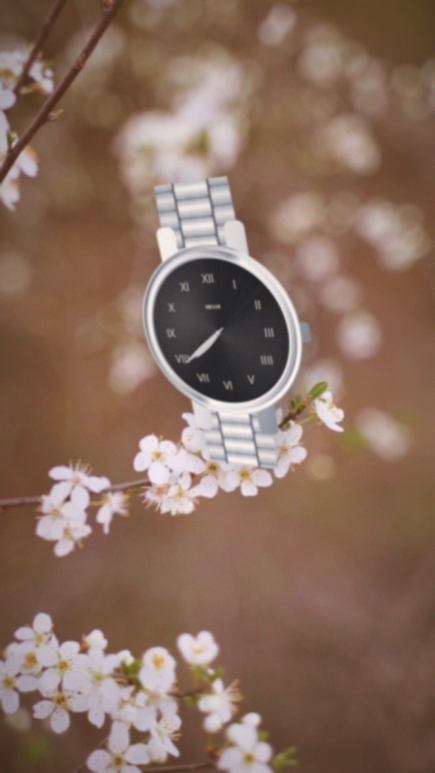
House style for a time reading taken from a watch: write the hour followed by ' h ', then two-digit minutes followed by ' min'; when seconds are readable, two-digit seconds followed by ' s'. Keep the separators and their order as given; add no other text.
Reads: 7 h 39 min
